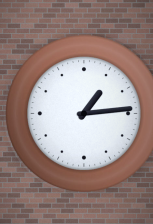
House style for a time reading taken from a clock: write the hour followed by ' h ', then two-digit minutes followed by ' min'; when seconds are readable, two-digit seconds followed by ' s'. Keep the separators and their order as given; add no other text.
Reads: 1 h 14 min
